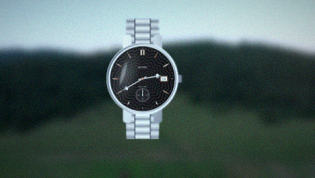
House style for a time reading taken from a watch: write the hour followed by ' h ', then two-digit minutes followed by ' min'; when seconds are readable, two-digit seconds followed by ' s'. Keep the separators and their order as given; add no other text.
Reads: 2 h 40 min
